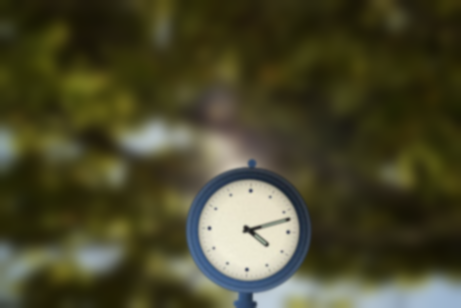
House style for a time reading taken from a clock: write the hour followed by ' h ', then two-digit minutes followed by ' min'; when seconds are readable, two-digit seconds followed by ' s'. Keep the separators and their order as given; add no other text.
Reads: 4 h 12 min
